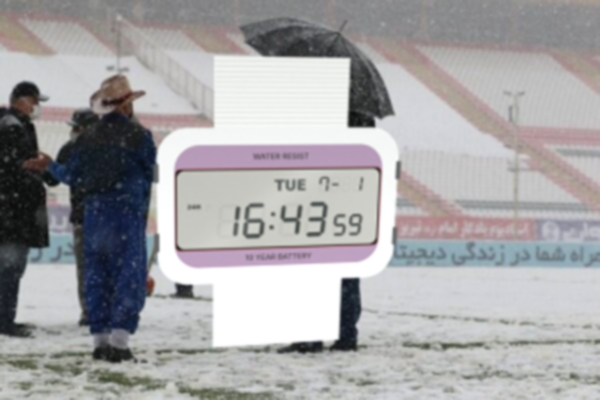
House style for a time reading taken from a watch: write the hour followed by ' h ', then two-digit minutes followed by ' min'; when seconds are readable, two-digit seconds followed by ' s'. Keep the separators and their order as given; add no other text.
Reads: 16 h 43 min 59 s
